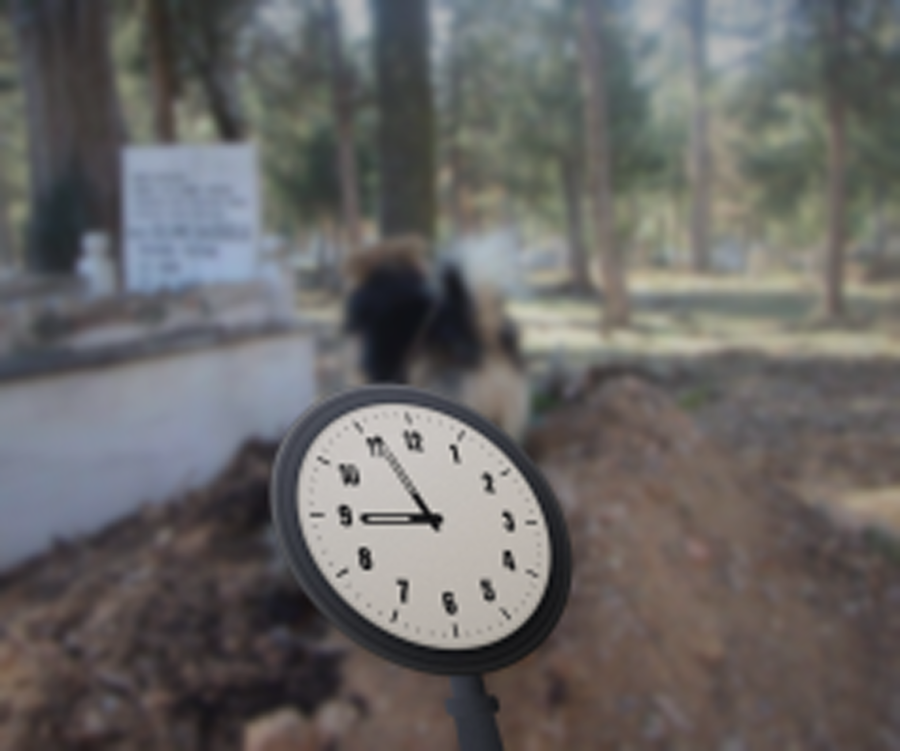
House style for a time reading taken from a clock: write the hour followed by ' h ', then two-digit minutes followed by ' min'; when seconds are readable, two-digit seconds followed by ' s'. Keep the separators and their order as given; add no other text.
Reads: 8 h 56 min
